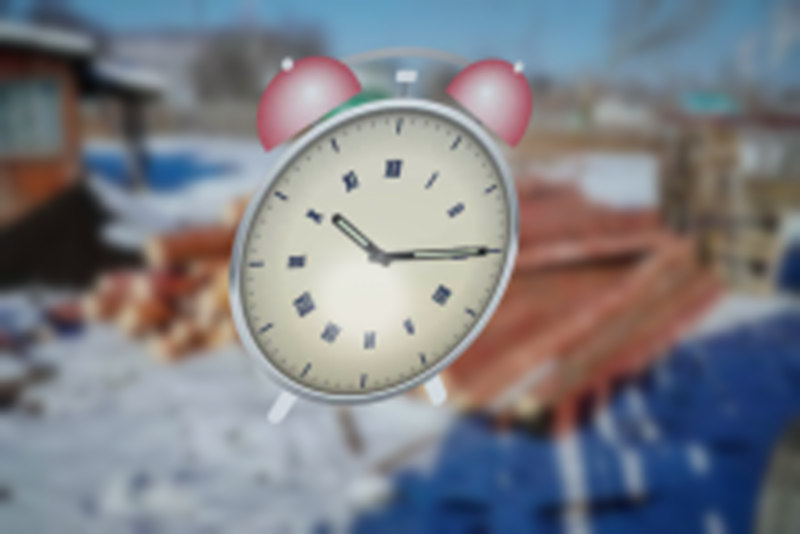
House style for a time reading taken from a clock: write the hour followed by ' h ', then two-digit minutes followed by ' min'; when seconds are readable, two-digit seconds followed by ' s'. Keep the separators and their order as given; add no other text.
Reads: 10 h 15 min
